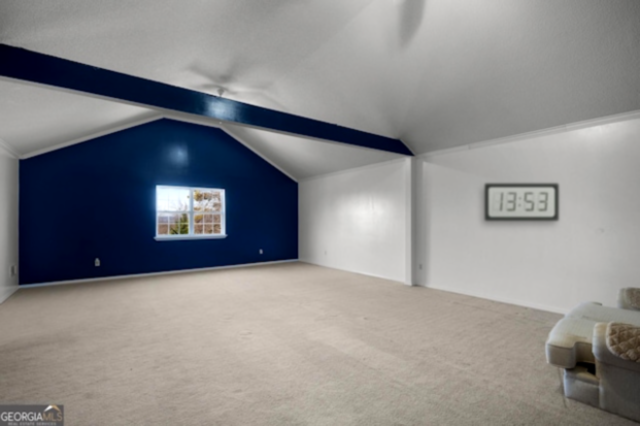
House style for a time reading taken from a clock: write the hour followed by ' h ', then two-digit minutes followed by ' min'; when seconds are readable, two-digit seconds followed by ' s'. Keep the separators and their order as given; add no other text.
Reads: 13 h 53 min
